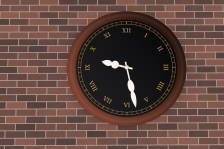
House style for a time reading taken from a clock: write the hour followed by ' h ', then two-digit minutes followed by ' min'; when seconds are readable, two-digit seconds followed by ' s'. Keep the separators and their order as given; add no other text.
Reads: 9 h 28 min
